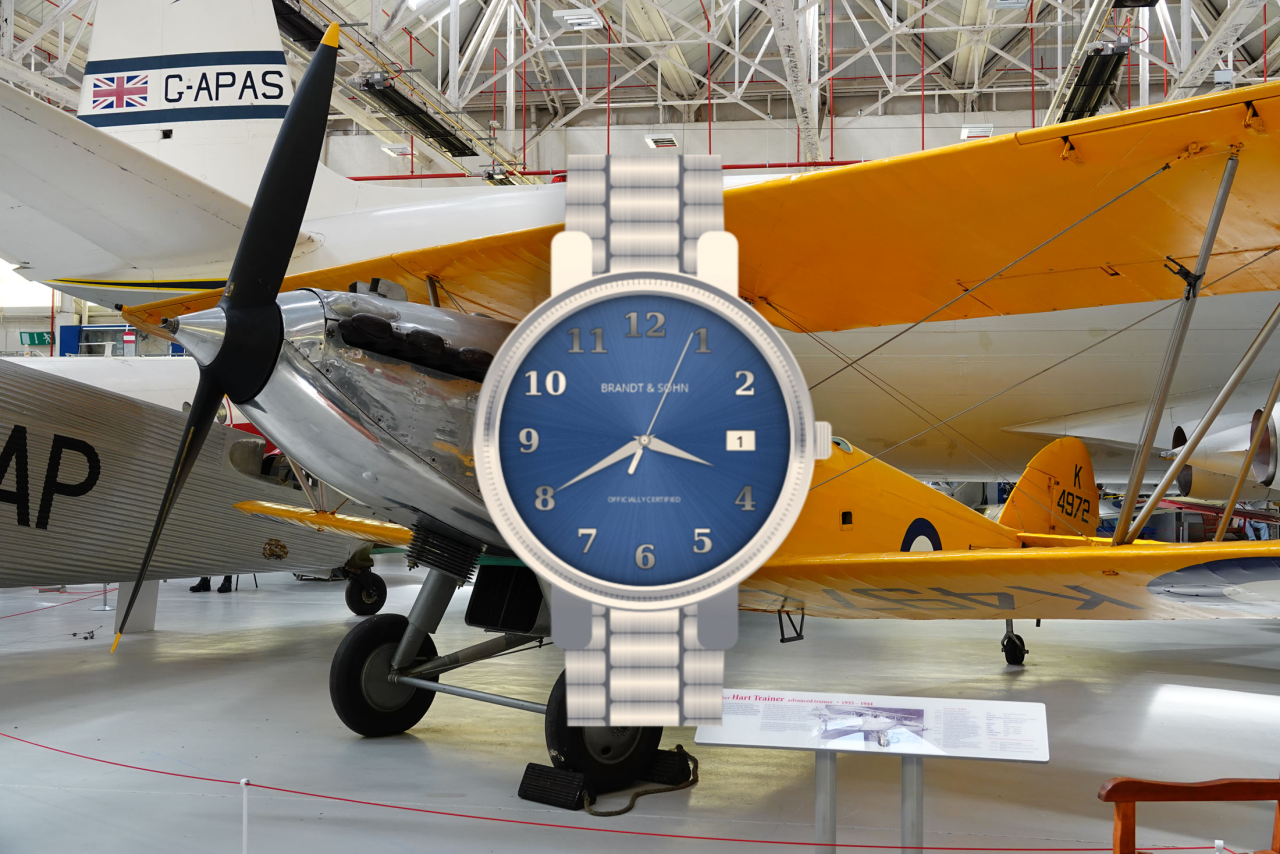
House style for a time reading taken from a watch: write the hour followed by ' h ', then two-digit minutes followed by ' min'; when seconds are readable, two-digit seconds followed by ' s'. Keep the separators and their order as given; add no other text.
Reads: 3 h 40 min 04 s
